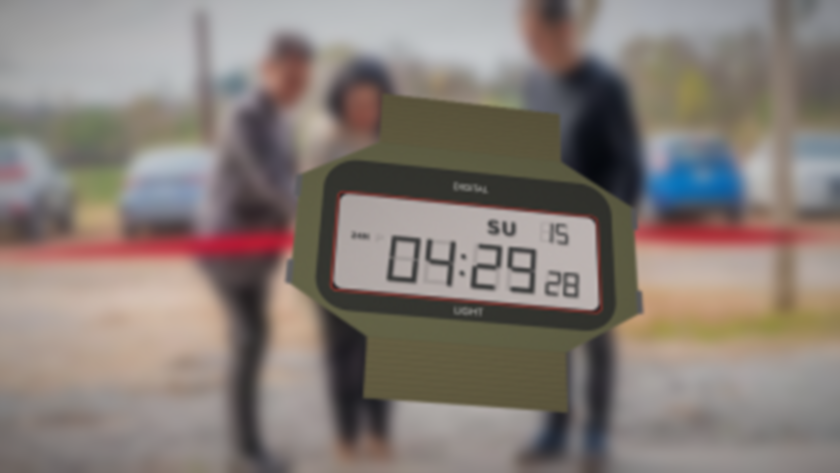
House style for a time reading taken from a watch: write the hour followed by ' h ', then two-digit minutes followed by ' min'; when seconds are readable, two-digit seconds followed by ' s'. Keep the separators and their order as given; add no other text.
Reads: 4 h 29 min 28 s
